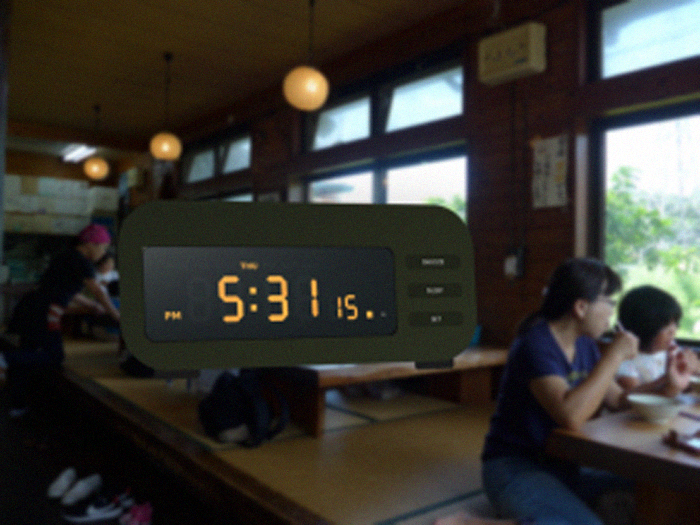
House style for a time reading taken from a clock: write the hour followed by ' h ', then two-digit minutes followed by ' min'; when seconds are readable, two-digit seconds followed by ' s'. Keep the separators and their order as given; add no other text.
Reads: 5 h 31 min 15 s
